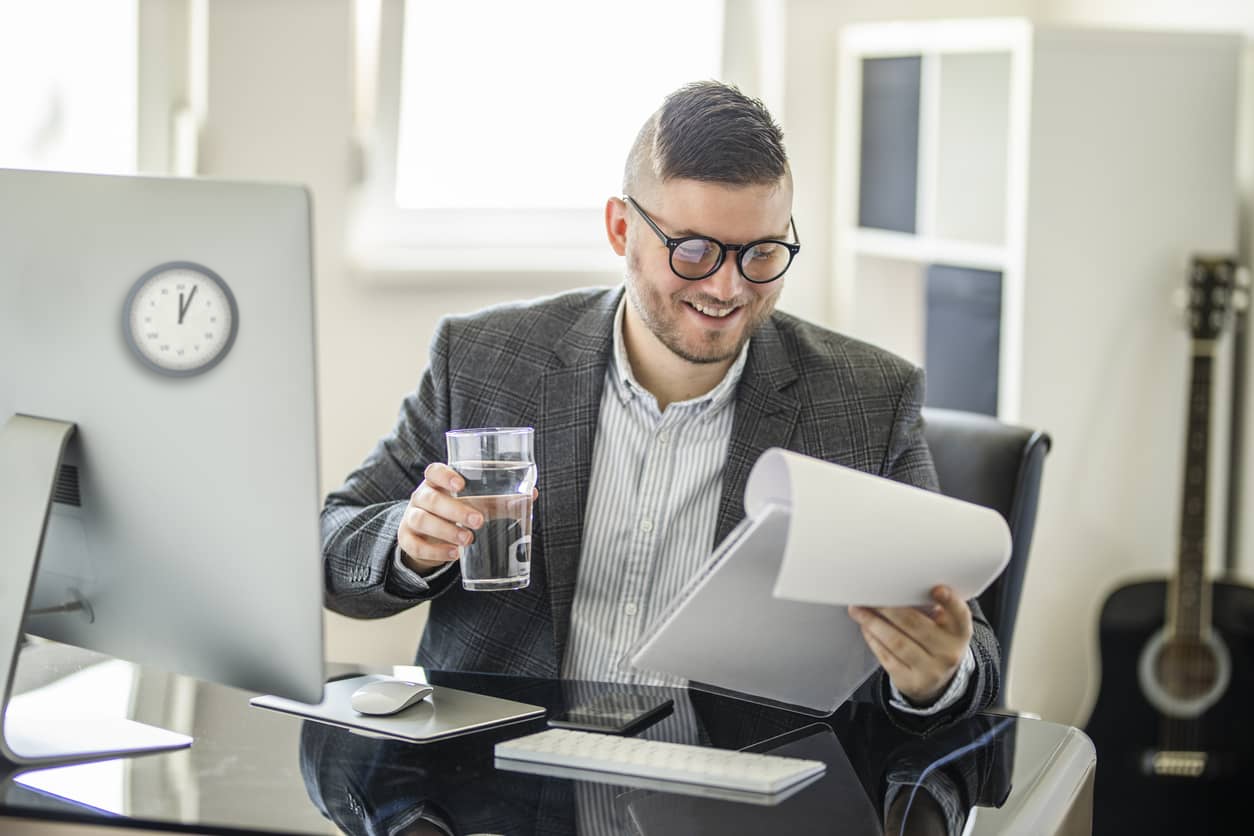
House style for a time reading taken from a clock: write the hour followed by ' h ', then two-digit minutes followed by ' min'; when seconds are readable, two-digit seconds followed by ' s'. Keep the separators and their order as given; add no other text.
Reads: 12 h 04 min
